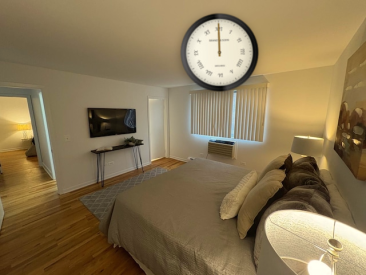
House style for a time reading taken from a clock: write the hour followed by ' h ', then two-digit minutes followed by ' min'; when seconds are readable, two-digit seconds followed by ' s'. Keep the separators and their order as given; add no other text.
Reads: 12 h 00 min
